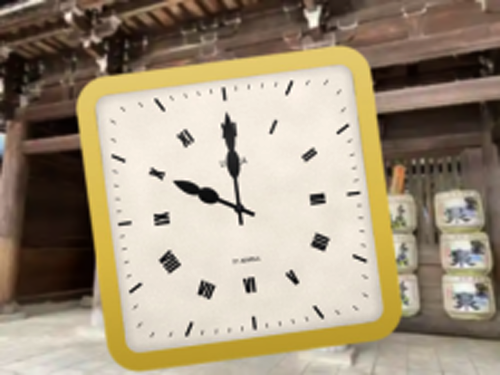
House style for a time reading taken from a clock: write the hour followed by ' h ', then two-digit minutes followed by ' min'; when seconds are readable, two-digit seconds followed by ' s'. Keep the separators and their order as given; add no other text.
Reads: 10 h 00 min
